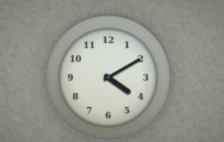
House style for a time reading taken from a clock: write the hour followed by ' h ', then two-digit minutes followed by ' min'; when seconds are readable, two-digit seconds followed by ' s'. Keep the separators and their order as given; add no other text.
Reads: 4 h 10 min
